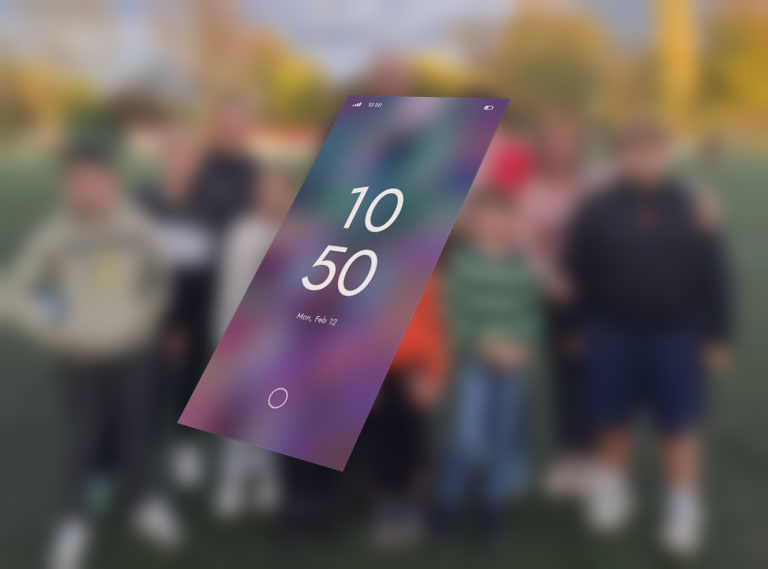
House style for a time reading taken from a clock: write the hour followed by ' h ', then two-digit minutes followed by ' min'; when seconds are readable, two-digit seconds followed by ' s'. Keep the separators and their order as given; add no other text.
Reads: 10 h 50 min
